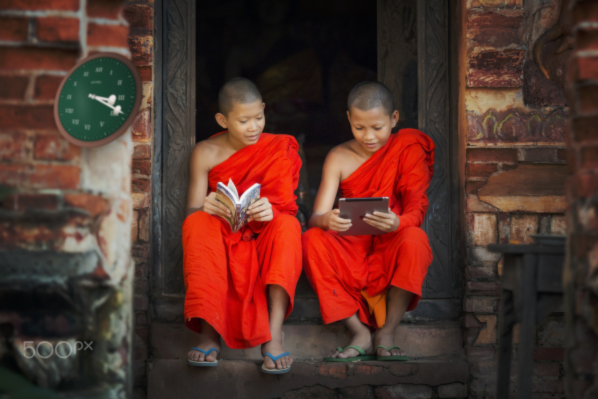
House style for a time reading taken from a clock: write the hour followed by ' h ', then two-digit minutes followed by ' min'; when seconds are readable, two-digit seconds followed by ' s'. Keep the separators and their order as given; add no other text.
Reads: 3 h 19 min
